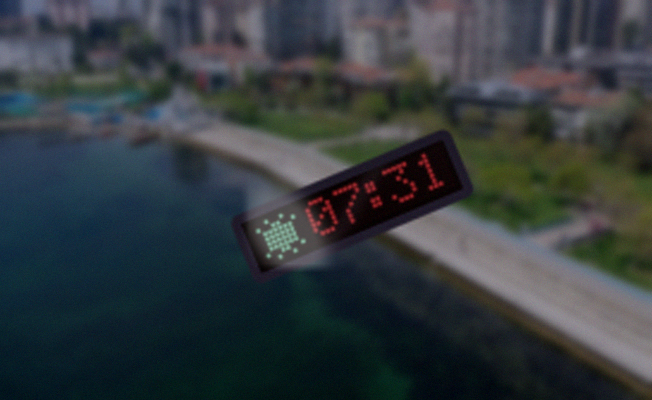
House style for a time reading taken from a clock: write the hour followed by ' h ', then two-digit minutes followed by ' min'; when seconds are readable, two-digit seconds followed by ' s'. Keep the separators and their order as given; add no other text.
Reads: 7 h 31 min
